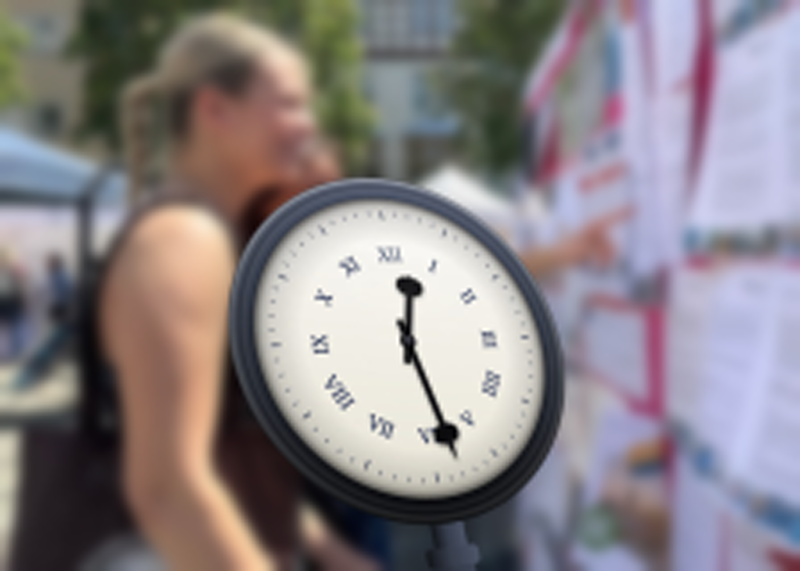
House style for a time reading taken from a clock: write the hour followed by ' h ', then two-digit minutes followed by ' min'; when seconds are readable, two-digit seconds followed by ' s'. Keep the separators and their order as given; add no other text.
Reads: 12 h 28 min
